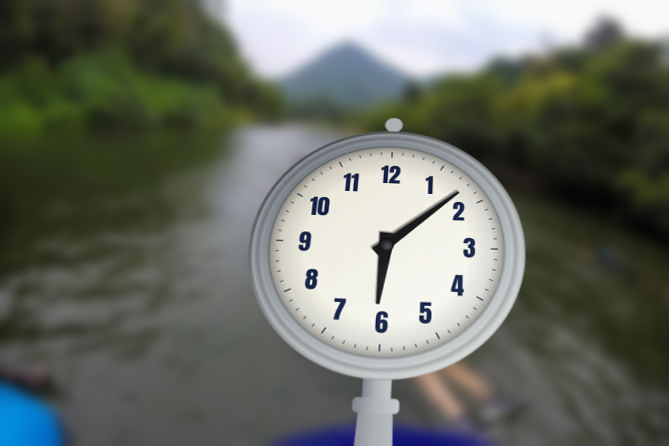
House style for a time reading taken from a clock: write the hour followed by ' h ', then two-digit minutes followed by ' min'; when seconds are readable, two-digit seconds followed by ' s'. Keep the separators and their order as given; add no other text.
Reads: 6 h 08 min
